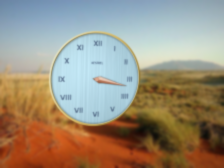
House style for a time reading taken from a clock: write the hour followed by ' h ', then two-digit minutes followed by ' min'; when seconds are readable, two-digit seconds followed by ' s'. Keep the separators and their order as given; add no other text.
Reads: 3 h 17 min
